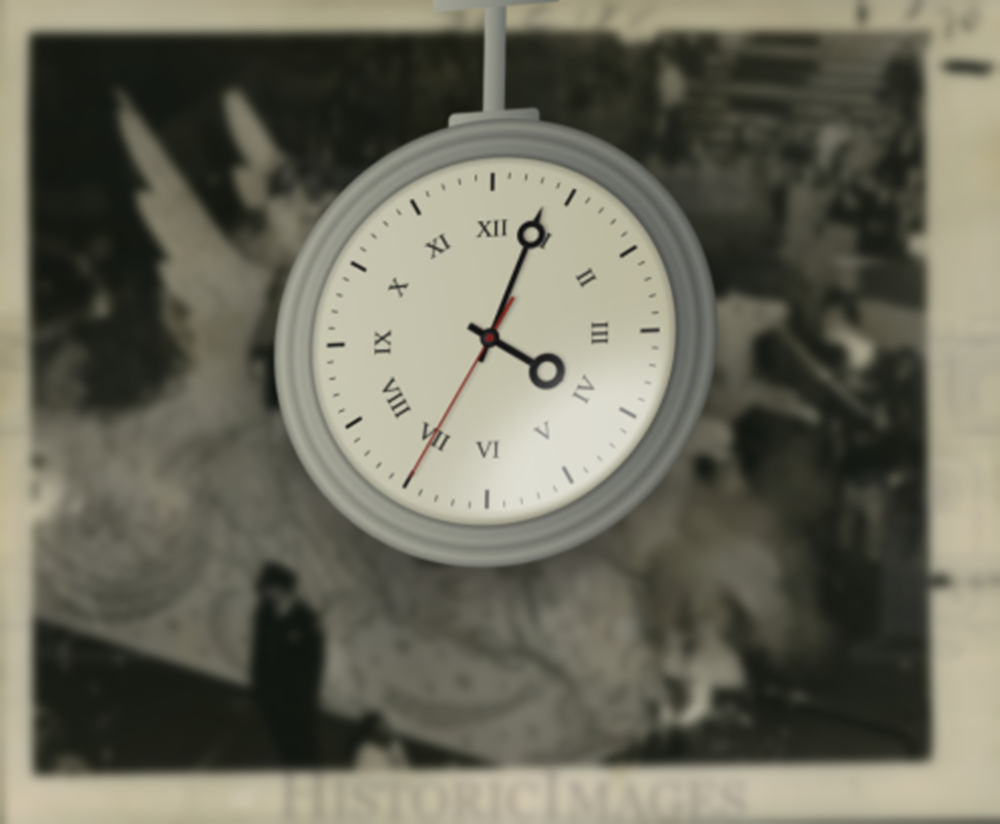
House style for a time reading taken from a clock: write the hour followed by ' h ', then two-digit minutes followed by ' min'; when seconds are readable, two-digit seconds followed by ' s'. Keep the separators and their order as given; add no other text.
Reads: 4 h 03 min 35 s
